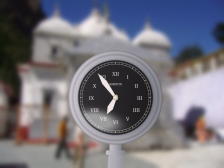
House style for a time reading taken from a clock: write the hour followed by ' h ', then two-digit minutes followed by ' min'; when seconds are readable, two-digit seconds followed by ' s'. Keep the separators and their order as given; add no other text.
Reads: 6 h 54 min
